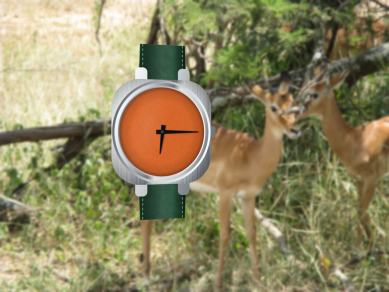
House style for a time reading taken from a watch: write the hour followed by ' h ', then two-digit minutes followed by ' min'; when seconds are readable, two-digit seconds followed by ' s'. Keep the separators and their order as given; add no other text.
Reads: 6 h 15 min
